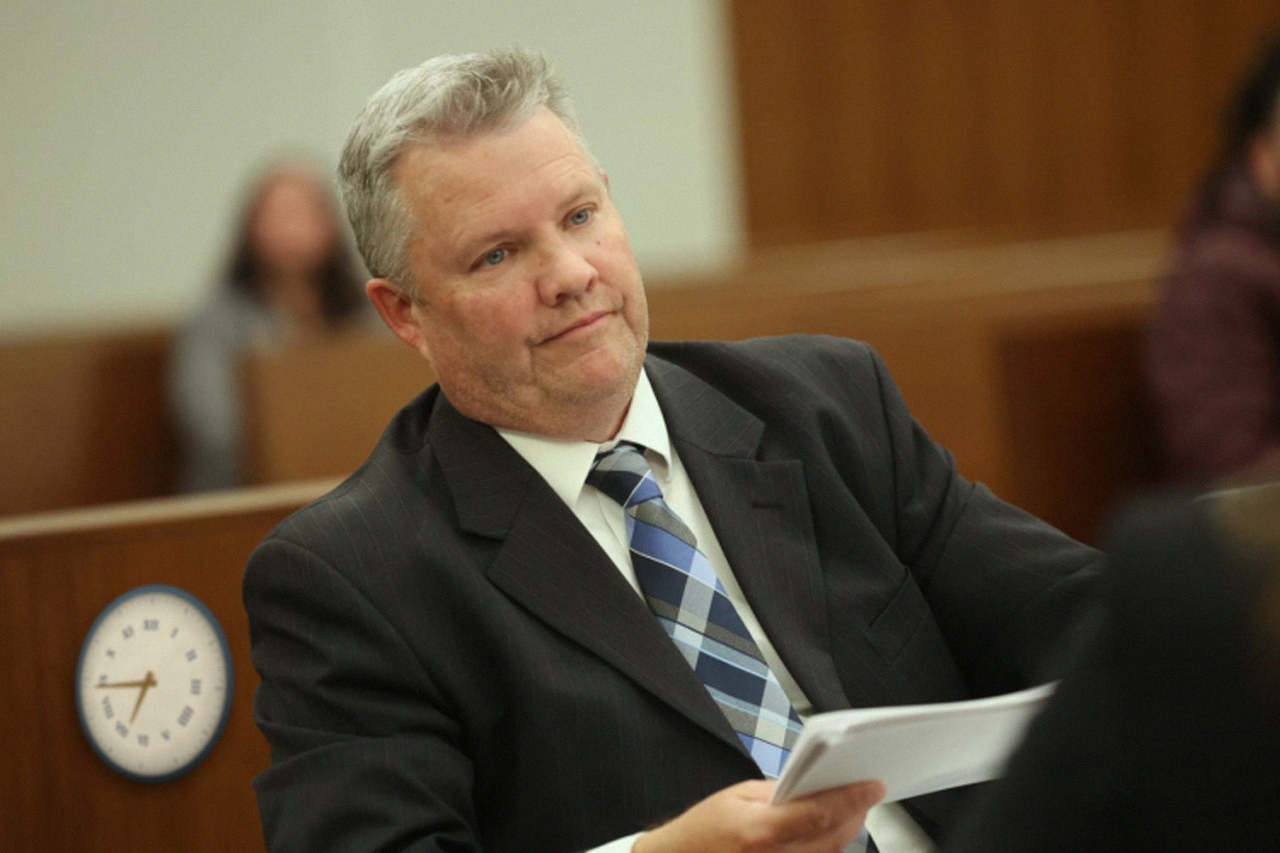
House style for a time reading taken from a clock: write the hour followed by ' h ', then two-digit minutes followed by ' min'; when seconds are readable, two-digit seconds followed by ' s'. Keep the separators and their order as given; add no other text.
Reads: 6 h 44 min
